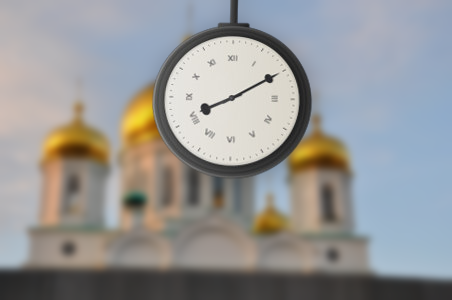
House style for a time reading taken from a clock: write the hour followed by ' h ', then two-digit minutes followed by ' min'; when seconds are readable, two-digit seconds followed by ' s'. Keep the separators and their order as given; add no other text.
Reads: 8 h 10 min
